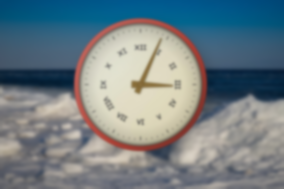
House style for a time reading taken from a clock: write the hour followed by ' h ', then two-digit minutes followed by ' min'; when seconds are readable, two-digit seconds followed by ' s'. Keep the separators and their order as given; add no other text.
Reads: 3 h 04 min
